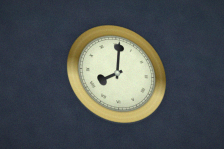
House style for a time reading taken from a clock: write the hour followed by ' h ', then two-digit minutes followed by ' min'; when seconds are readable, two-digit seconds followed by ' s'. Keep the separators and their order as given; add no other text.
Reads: 8 h 01 min
